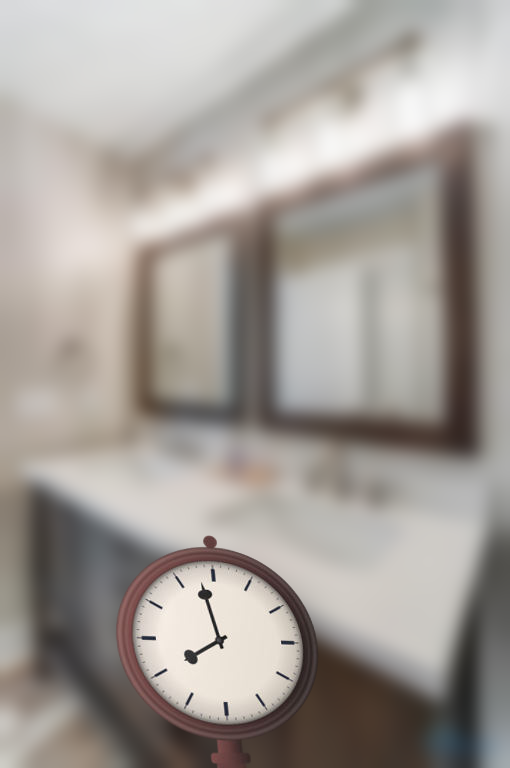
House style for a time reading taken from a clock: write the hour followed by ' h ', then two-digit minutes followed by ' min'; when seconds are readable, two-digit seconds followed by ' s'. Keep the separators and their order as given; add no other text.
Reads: 7 h 58 min
